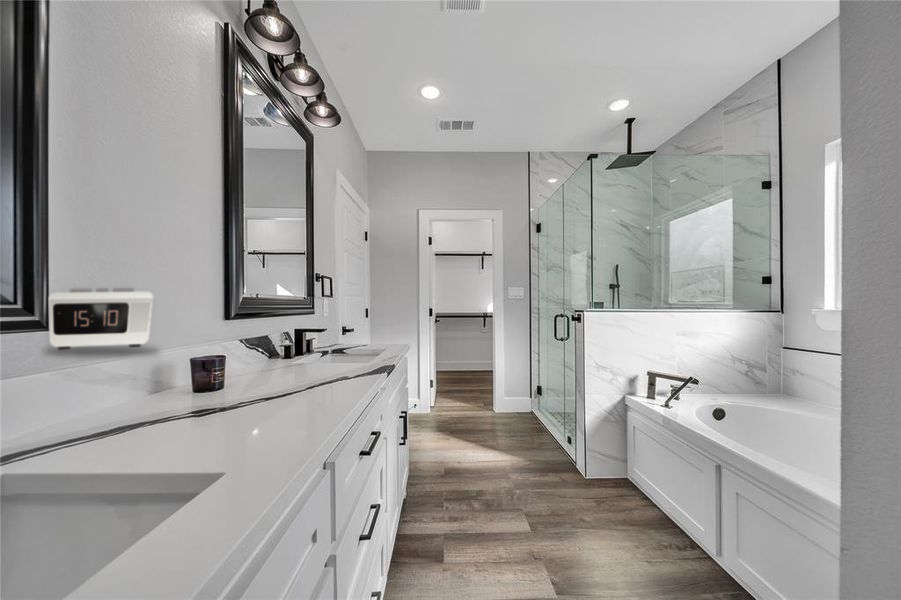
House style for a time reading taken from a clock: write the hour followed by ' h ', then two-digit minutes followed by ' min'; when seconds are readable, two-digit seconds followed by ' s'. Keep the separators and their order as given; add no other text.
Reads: 15 h 10 min
